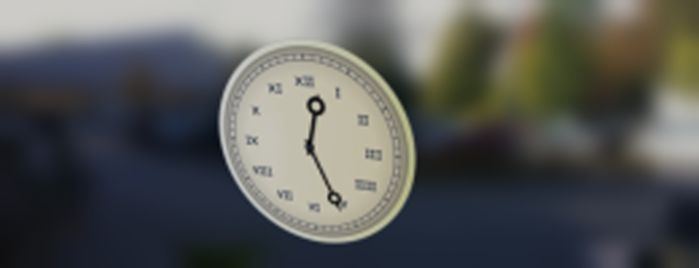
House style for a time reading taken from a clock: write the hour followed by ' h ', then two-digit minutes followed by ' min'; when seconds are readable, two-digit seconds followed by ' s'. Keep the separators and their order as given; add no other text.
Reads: 12 h 26 min
